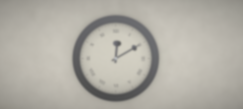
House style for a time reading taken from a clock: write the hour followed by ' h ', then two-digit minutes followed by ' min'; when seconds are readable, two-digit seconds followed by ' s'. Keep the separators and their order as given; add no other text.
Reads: 12 h 10 min
